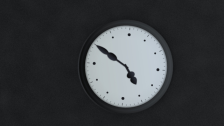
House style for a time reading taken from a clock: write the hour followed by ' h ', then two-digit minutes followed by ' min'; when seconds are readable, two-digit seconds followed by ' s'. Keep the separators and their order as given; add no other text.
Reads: 4 h 50 min
